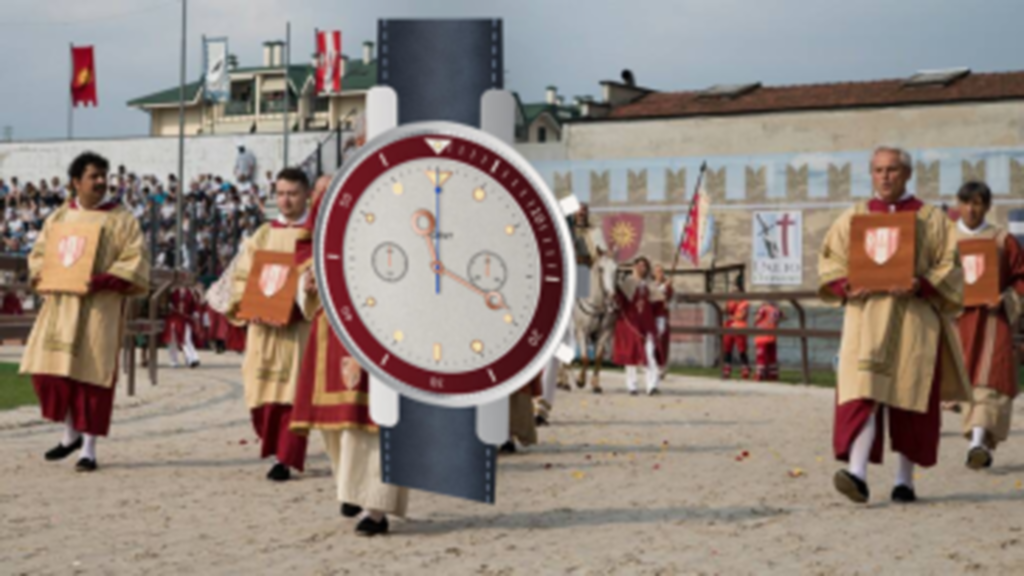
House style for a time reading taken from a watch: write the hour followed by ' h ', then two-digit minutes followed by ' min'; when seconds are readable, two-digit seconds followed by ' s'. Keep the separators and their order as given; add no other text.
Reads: 11 h 19 min
